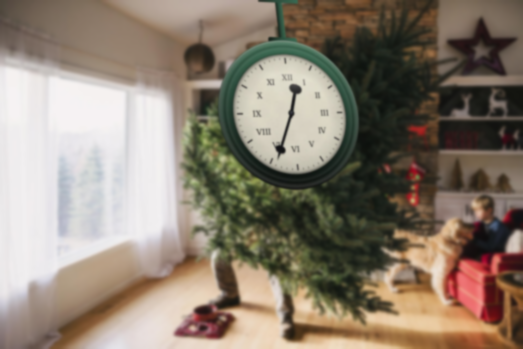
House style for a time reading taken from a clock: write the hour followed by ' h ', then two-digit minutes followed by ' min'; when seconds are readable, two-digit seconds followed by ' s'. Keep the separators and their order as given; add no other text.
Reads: 12 h 34 min
